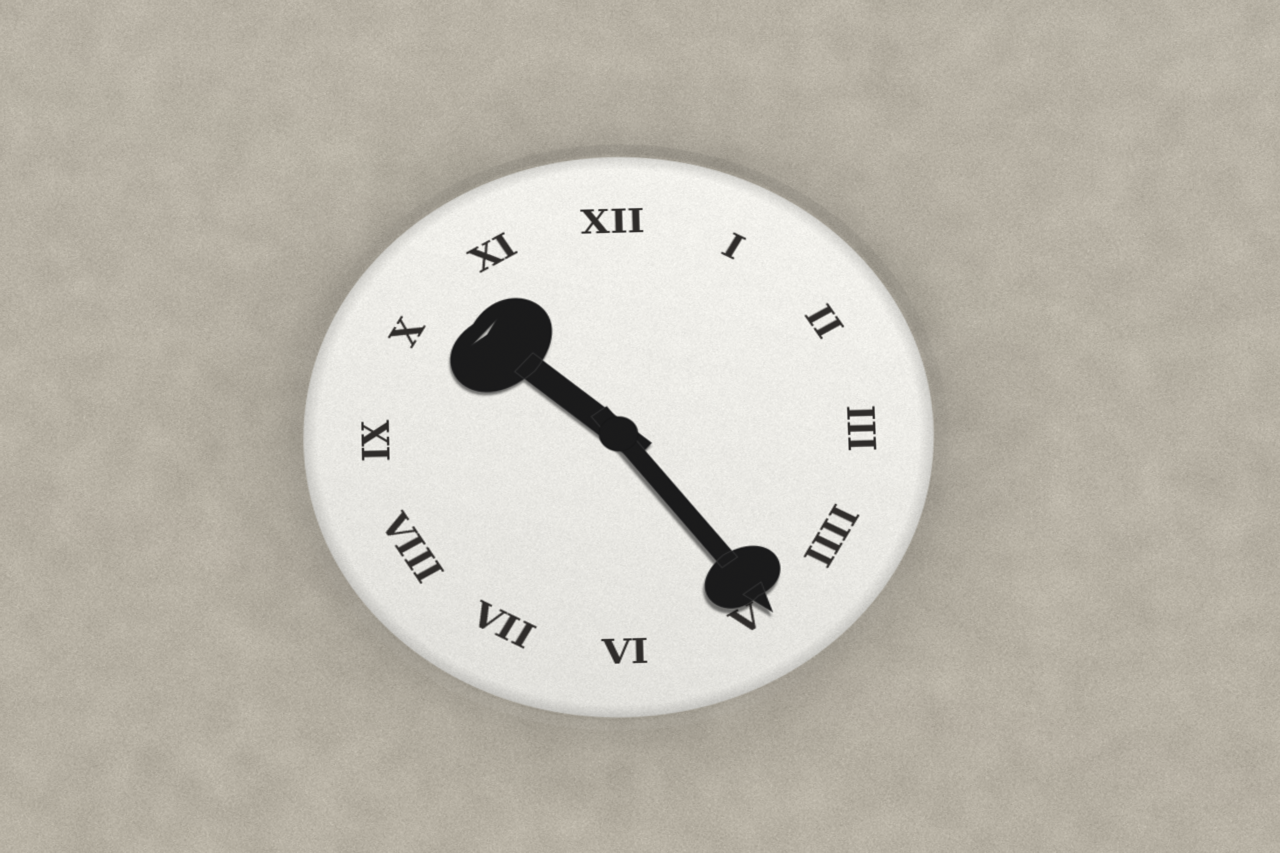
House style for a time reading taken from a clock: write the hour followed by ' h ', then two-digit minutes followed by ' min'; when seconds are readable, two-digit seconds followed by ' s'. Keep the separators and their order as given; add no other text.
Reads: 10 h 24 min
